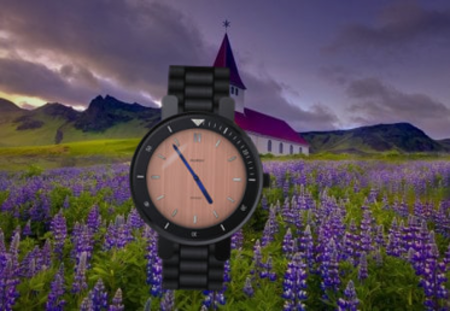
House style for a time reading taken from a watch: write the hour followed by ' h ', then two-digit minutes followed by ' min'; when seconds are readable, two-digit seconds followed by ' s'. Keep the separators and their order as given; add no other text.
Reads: 4 h 54 min
